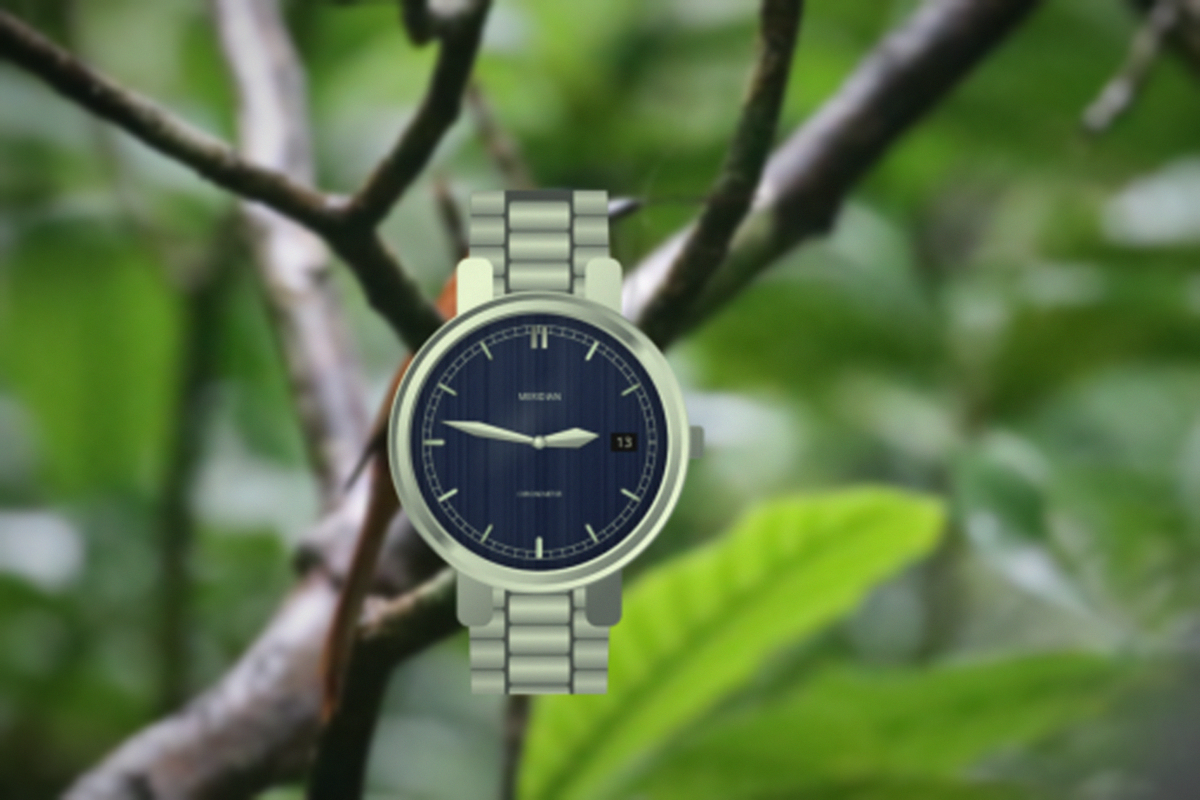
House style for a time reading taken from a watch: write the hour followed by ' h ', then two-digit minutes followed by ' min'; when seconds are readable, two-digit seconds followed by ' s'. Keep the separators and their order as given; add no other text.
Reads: 2 h 47 min
